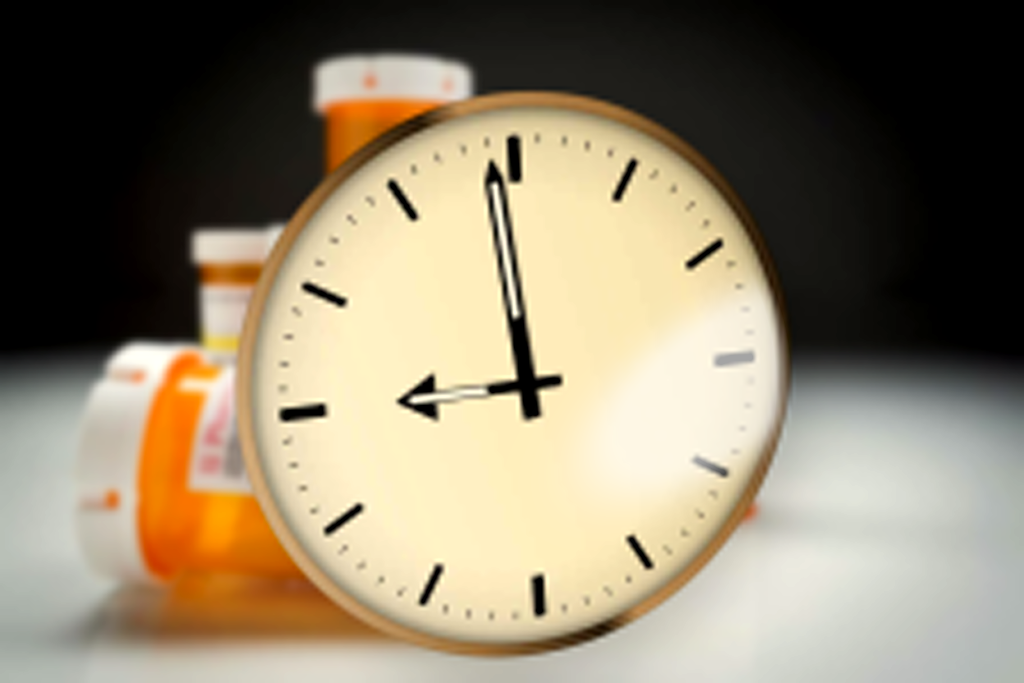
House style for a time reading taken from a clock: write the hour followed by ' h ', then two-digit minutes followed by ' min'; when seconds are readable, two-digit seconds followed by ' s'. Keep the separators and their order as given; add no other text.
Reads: 8 h 59 min
